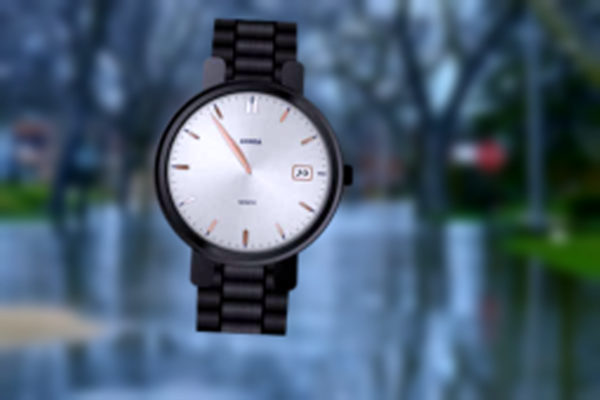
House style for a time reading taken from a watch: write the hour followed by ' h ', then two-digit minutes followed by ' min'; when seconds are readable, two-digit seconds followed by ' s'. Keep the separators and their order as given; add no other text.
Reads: 10 h 54 min
